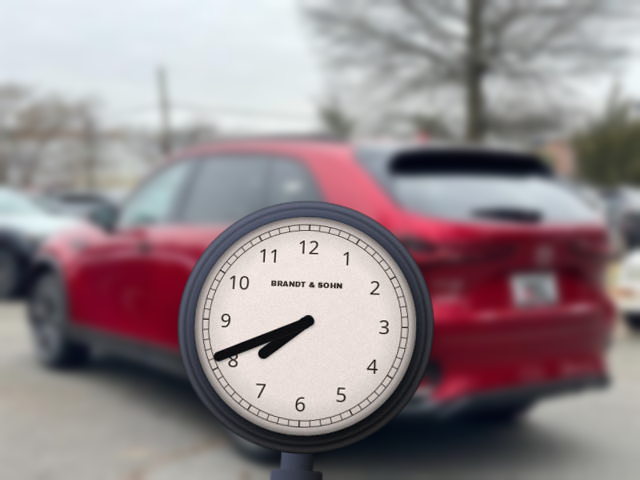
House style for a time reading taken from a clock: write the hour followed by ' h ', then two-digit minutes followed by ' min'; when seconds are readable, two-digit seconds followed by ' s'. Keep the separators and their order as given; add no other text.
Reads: 7 h 41 min
